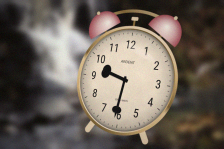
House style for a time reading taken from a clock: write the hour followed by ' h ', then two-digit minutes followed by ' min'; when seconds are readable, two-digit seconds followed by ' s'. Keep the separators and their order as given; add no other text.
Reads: 9 h 31 min
